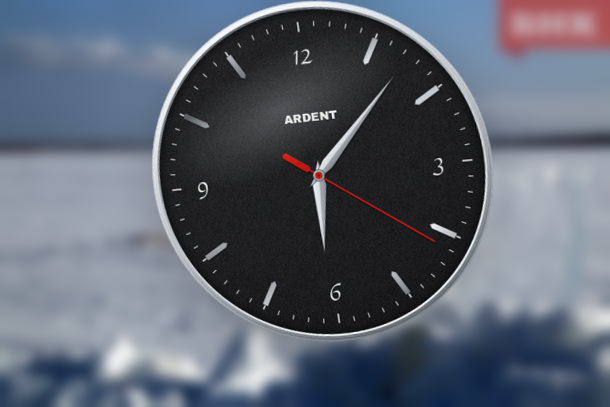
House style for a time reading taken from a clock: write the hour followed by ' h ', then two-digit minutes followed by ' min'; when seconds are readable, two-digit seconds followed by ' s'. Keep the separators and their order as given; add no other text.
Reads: 6 h 07 min 21 s
